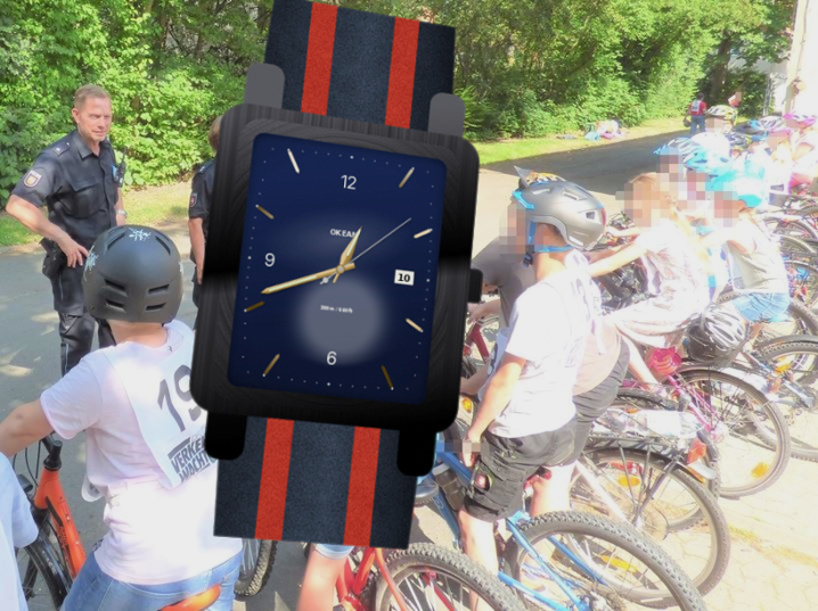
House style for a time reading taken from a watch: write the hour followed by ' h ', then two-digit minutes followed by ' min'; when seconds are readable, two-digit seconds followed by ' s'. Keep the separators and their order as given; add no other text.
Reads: 12 h 41 min 08 s
